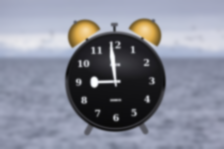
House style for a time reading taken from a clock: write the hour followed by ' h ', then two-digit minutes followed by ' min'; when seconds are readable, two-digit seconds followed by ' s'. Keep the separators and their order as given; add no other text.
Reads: 8 h 59 min
